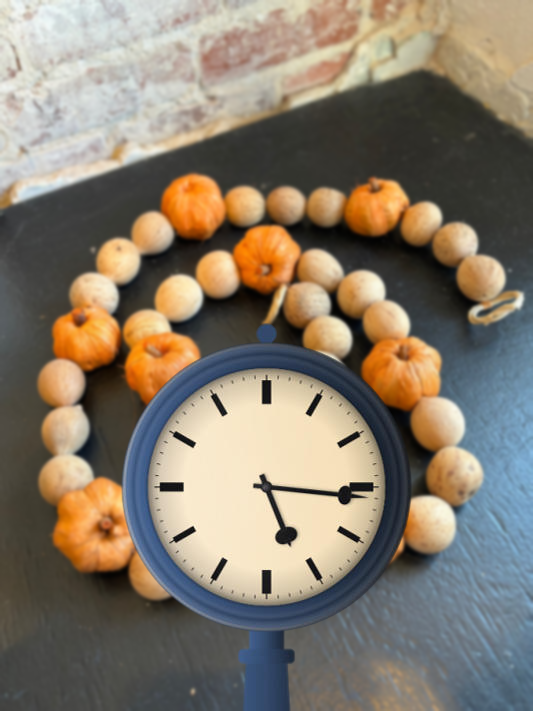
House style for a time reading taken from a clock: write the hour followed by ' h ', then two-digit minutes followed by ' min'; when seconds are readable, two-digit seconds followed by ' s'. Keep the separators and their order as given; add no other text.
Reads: 5 h 16 min
